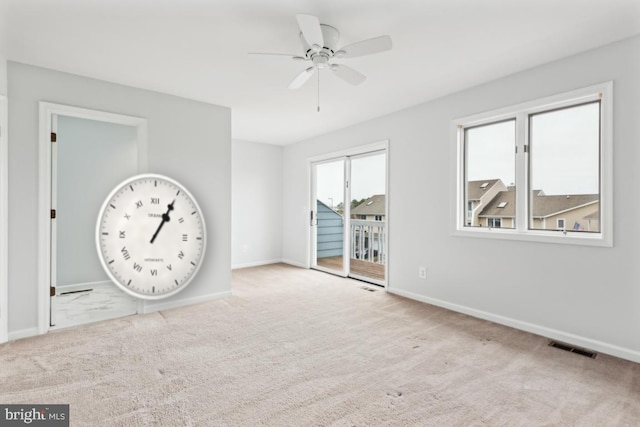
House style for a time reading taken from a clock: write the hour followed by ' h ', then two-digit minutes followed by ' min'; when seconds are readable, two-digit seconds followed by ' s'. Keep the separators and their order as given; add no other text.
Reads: 1 h 05 min
